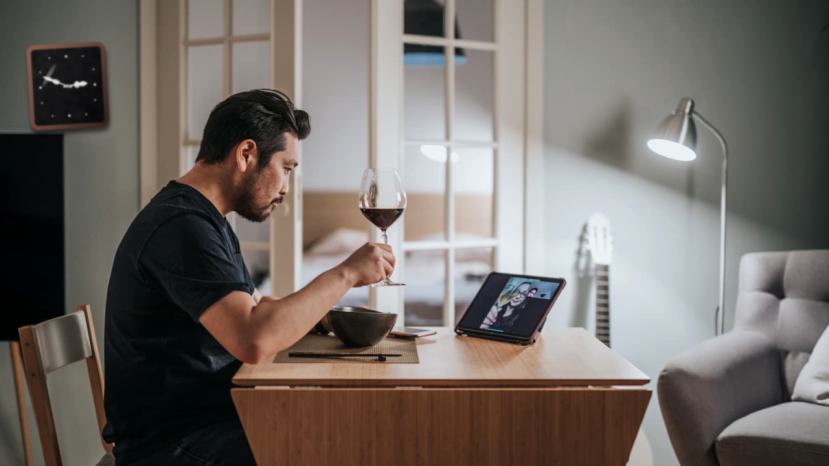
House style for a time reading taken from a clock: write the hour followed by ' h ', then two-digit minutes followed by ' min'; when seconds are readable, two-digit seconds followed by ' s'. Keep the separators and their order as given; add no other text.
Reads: 2 h 49 min
